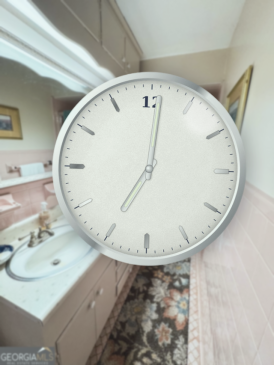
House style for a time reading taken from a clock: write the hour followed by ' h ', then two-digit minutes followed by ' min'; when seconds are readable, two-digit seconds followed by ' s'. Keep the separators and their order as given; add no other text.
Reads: 7 h 01 min
